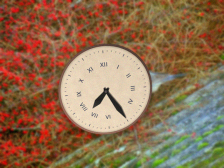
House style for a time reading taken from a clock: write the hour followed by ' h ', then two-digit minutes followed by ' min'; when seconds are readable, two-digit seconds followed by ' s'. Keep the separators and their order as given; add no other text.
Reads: 7 h 25 min
